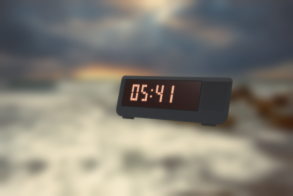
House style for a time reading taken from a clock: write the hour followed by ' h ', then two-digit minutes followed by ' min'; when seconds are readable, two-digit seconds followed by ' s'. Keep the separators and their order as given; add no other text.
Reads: 5 h 41 min
